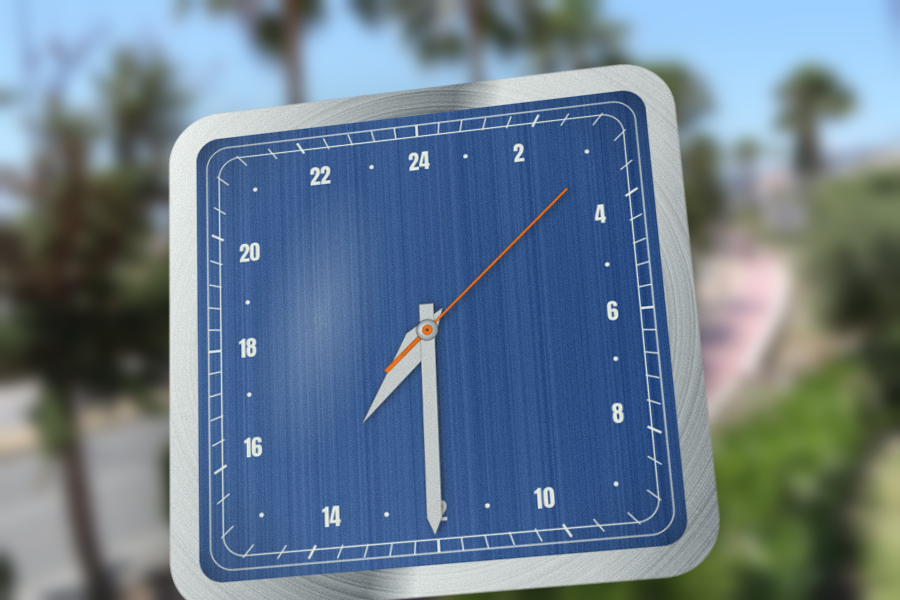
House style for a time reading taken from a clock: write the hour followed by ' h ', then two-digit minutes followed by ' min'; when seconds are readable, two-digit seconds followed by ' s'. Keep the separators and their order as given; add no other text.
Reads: 14 h 30 min 08 s
